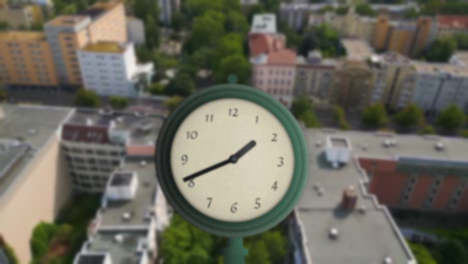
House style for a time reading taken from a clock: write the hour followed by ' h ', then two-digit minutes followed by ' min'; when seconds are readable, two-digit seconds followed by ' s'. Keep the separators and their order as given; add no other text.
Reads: 1 h 41 min
